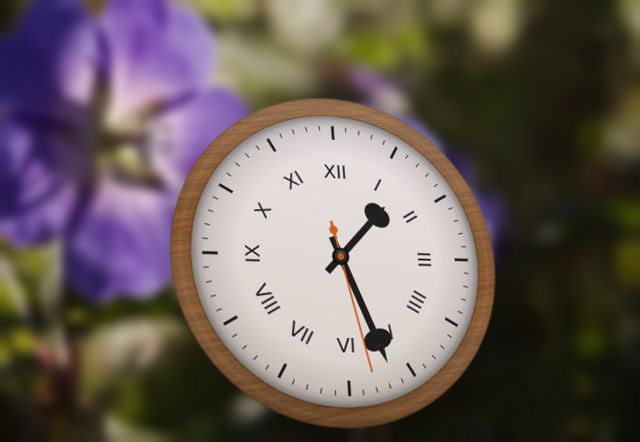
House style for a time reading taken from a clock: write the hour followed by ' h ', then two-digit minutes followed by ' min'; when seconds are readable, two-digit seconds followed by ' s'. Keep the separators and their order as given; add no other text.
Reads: 1 h 26 min 28 s
